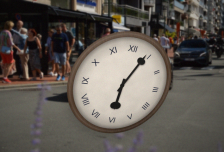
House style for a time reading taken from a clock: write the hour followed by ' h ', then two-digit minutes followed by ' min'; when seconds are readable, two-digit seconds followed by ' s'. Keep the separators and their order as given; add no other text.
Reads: 6 h 04 min
